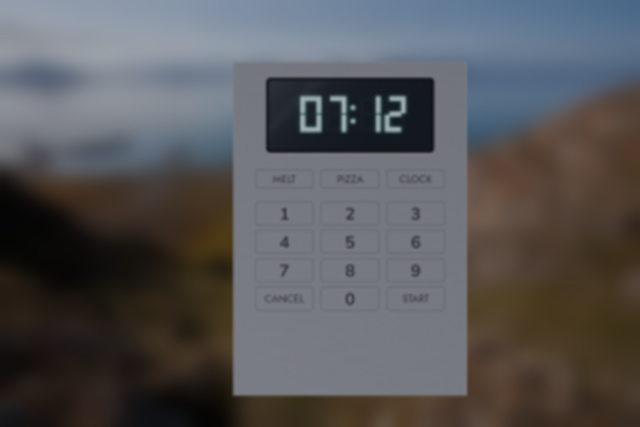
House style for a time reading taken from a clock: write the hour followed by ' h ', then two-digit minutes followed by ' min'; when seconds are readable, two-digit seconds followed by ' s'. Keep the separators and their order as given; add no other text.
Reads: 7 h 12 min
